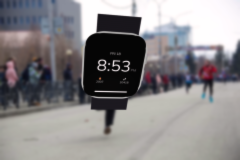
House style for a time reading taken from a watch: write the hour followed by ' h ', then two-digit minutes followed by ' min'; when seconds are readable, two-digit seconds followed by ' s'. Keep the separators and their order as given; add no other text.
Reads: 8 h 53 min
